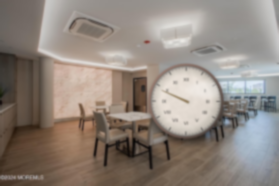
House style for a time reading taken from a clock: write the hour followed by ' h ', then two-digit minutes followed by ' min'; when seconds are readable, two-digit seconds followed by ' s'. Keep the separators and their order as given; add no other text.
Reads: 9 h 49 min
